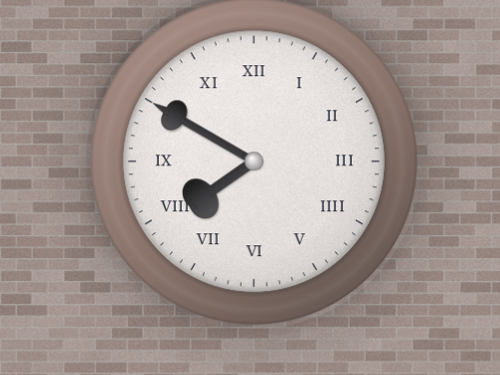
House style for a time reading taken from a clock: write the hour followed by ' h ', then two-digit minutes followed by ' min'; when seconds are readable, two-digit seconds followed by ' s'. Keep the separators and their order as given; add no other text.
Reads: 7 h 50 min
